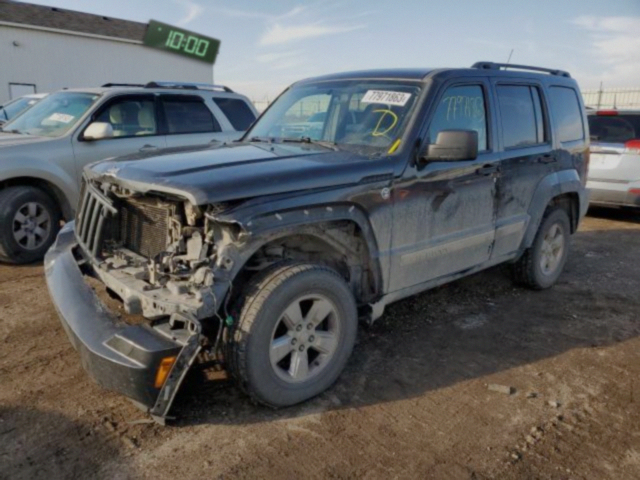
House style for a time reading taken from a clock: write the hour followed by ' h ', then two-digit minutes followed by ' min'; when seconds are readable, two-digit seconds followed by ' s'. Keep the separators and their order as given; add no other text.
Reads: 10 h 00 min
